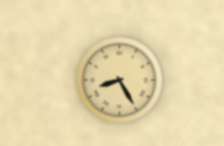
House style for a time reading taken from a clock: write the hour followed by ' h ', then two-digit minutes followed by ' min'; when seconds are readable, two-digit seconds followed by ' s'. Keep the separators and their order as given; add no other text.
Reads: 8 h 25 min
